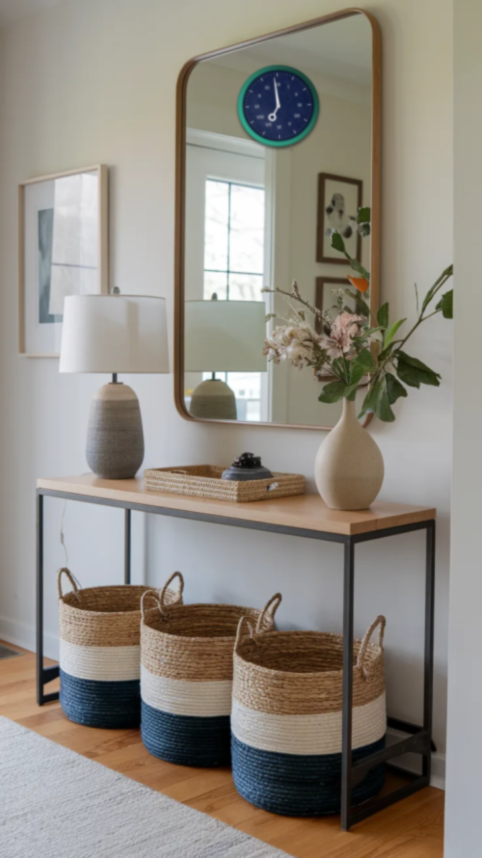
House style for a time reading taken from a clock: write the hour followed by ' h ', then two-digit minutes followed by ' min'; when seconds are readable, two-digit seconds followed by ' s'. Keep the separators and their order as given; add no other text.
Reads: 6 h 59 min
